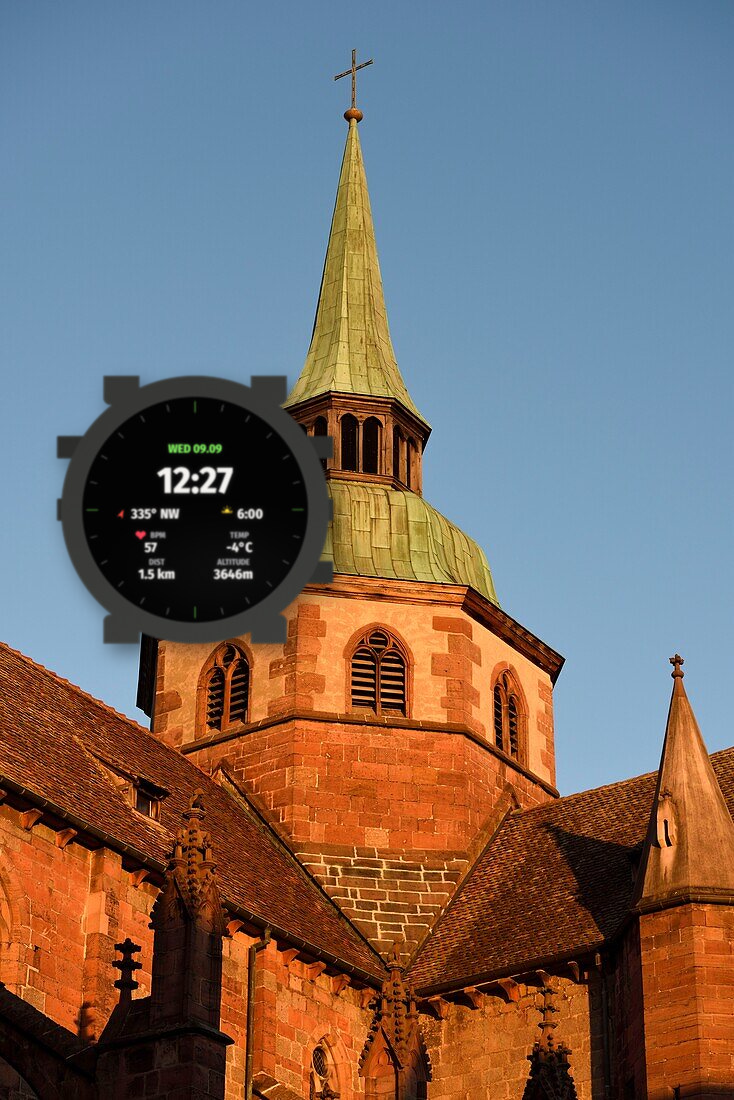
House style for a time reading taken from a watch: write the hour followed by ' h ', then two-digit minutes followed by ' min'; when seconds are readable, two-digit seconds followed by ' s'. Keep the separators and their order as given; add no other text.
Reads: 12 h 27 min
